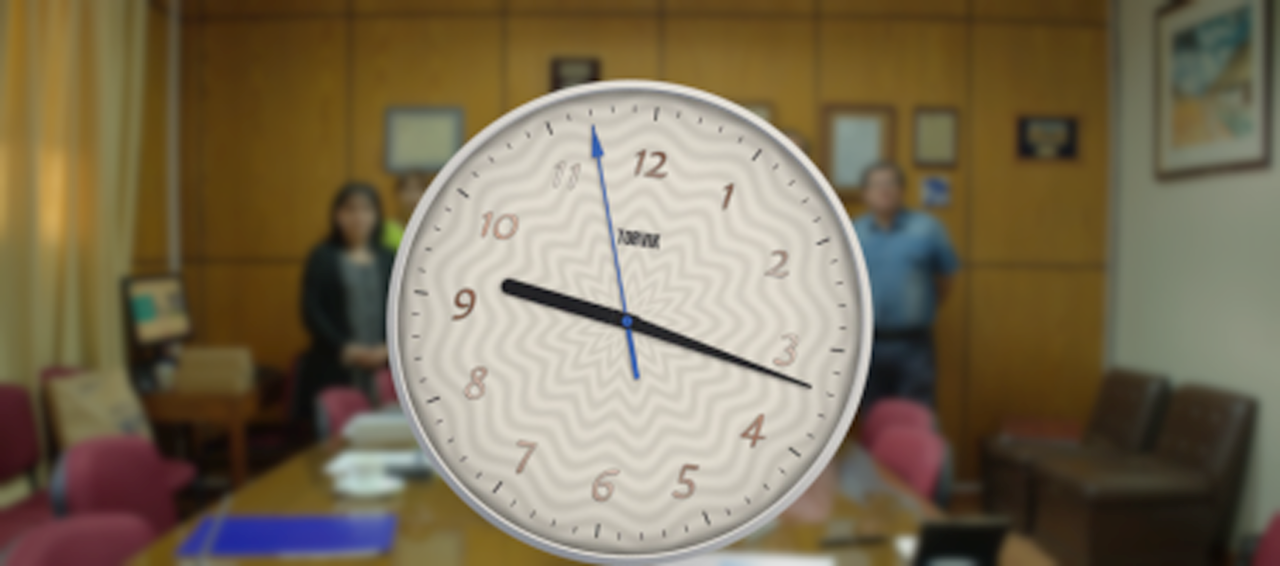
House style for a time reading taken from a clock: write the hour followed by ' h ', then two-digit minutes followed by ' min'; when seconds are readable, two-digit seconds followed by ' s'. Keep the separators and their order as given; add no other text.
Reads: 9 h 16 min 57 s
